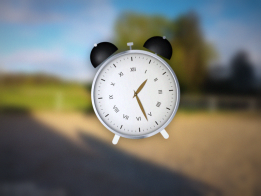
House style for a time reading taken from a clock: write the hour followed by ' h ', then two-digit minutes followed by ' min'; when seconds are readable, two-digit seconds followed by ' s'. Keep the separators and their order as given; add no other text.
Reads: 1 h 27 min
